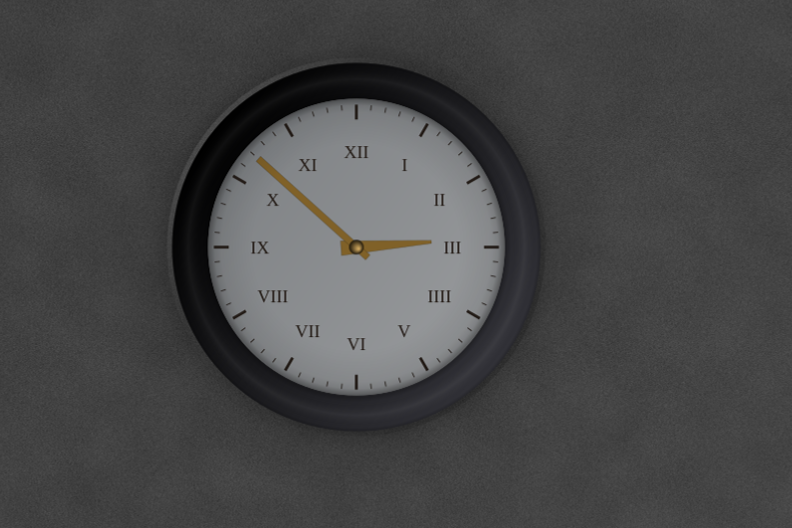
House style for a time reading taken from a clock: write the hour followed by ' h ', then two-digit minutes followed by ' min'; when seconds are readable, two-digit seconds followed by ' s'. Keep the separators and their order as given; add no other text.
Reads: 2 h 52 min
